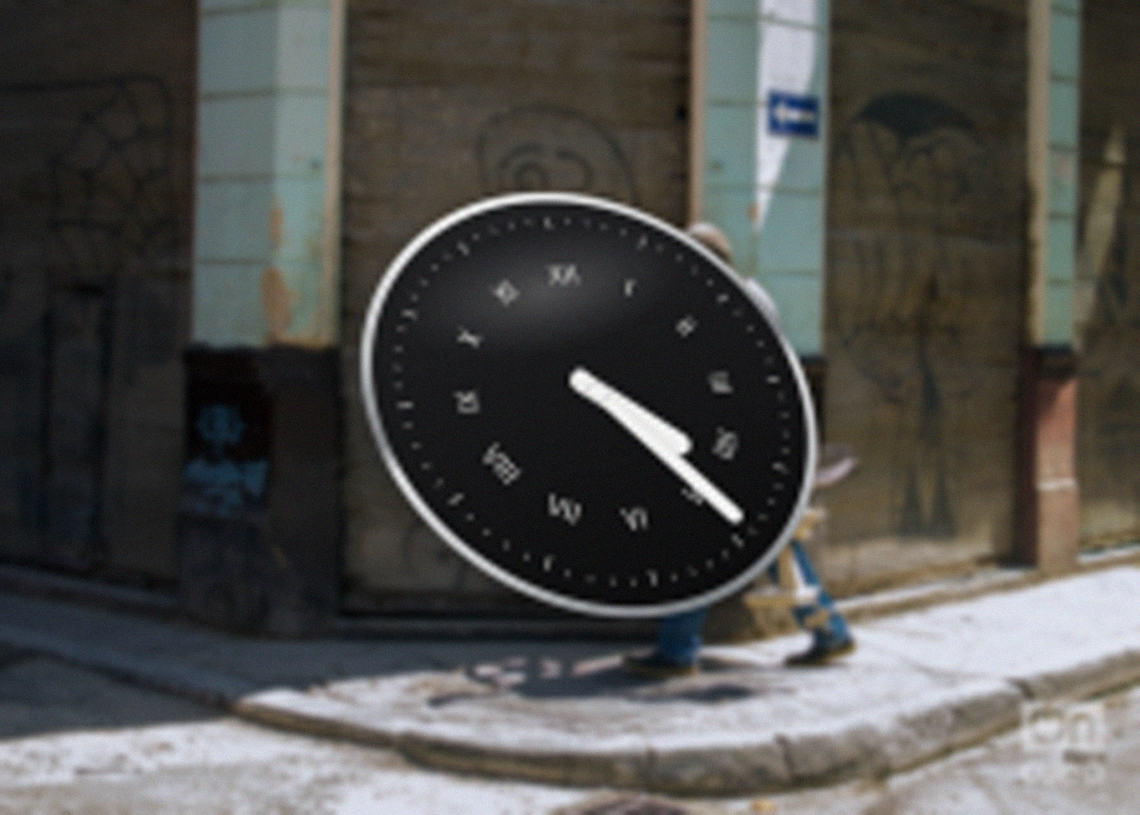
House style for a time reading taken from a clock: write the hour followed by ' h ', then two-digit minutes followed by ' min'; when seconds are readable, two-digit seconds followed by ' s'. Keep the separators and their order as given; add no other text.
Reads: 4 h 24 min
